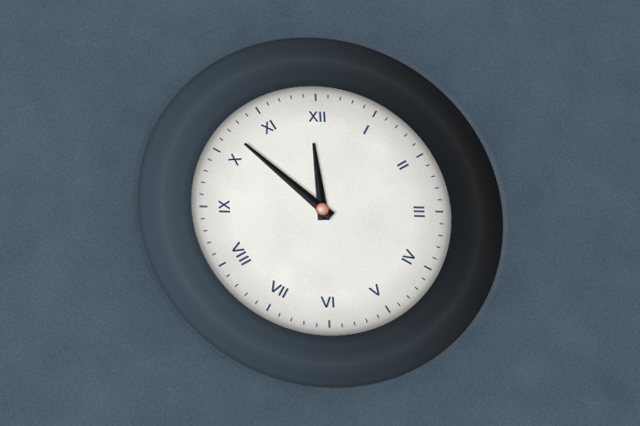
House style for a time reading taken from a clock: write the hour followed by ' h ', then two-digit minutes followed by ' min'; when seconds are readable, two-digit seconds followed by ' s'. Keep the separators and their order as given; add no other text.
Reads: 11 h 52 min
